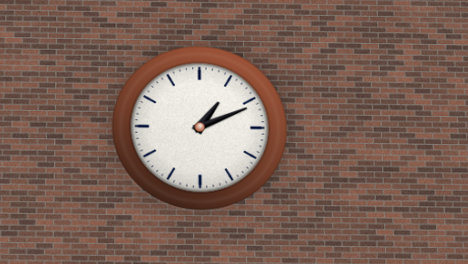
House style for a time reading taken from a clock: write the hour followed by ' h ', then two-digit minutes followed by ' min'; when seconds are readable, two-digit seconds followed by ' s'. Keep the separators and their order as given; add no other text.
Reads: 1 h 11 min
